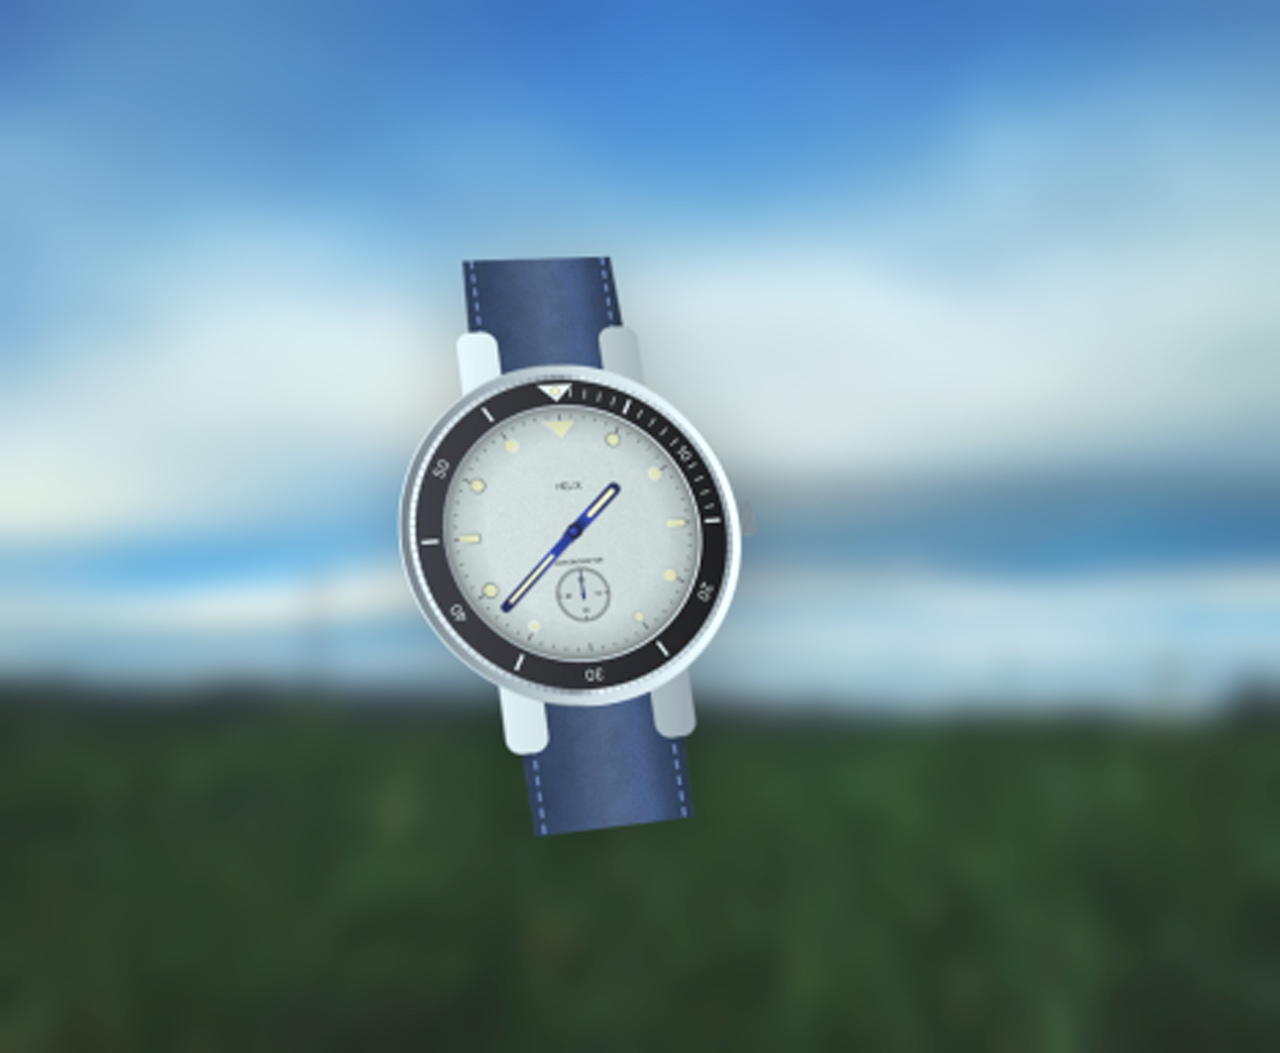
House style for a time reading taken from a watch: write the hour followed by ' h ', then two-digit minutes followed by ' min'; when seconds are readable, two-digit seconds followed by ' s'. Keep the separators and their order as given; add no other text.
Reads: 1 h 38 min
